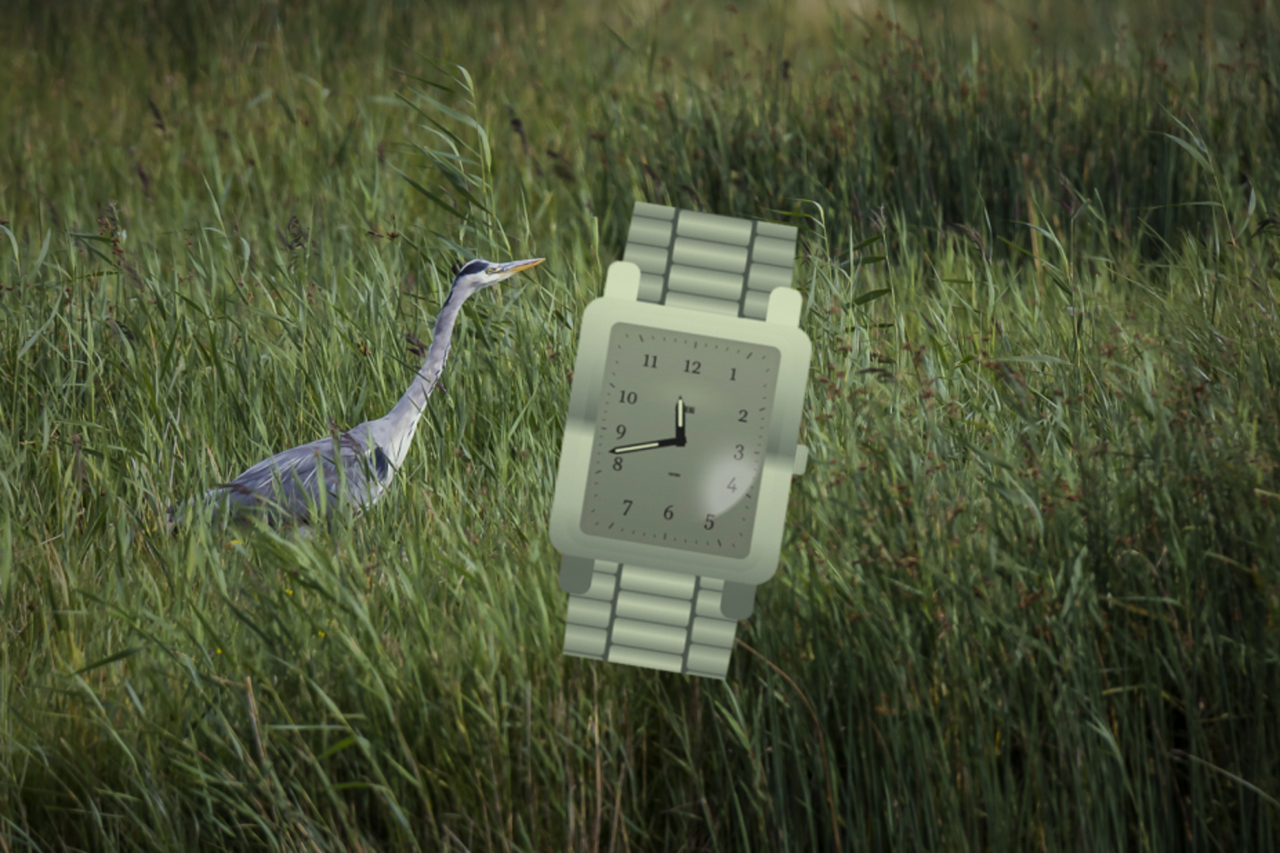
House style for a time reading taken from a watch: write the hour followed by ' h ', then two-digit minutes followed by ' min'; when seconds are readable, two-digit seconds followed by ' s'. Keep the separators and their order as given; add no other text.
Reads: 11 h 42 min
